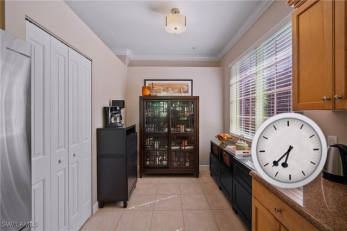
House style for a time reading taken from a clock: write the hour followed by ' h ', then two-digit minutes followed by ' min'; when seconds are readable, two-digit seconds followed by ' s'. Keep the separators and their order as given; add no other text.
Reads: 6 h 38 min
